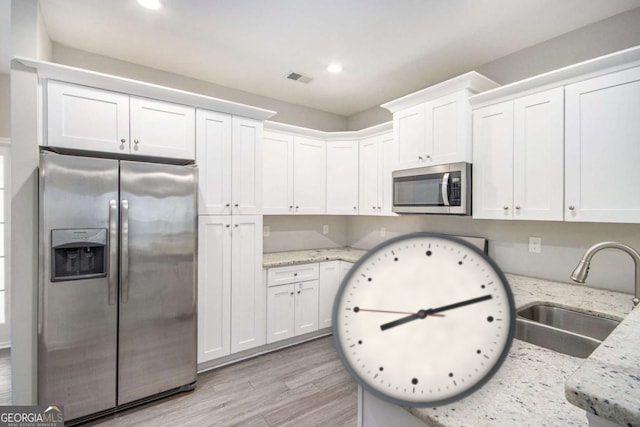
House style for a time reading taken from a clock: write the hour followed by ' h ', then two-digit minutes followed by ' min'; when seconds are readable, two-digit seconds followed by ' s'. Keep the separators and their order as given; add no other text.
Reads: 8 h 11 min 45 s
